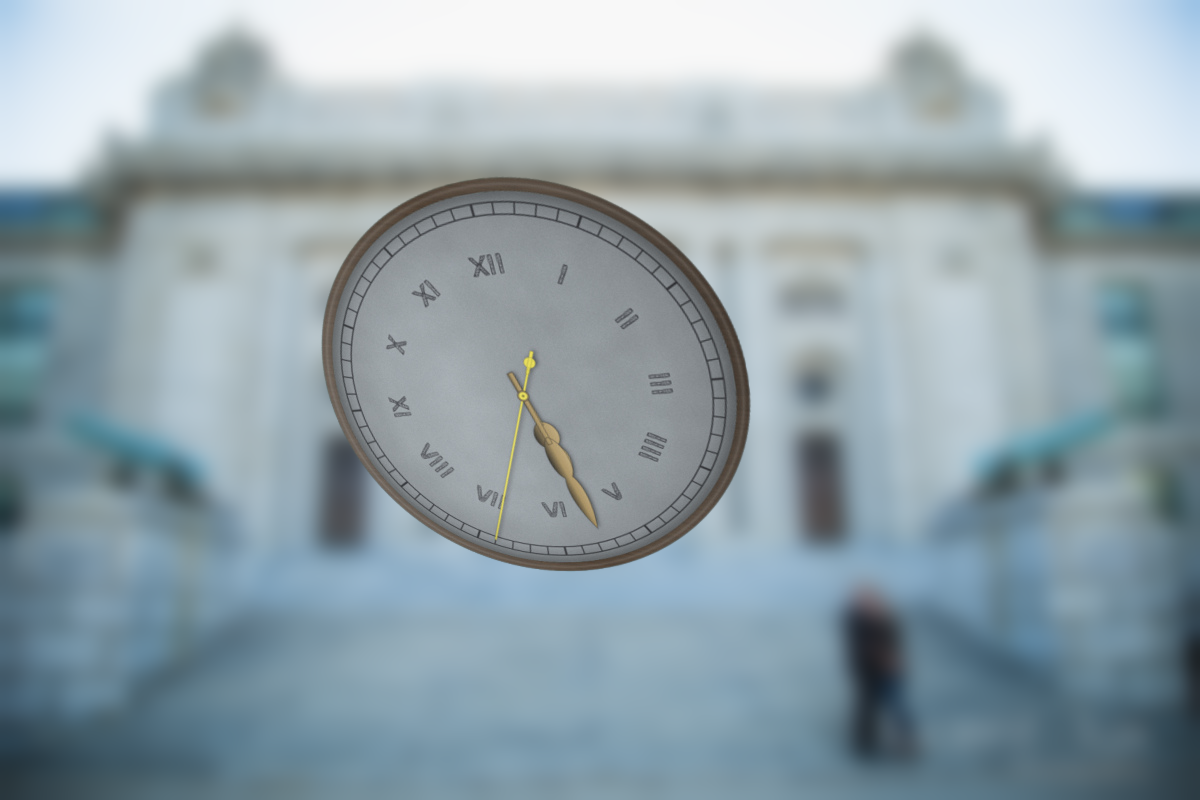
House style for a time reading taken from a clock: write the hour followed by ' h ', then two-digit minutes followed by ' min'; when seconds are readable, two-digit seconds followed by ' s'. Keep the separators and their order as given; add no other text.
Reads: 5 h 27 min 34 s
